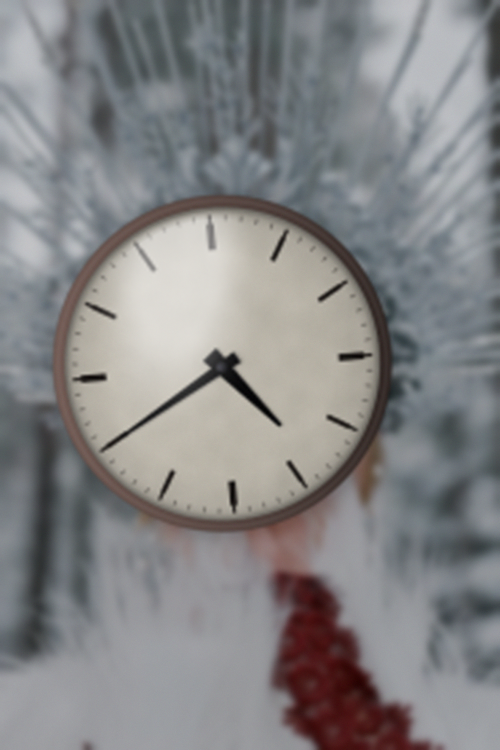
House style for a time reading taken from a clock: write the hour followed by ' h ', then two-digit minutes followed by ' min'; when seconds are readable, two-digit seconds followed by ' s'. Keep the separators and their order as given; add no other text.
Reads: 4 h 40 min
